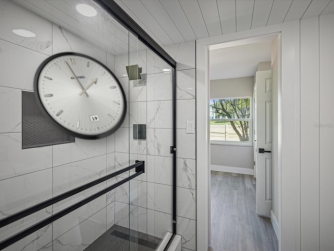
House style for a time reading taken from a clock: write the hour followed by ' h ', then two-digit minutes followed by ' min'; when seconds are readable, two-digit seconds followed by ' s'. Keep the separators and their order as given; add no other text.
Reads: 1 h 58 min
